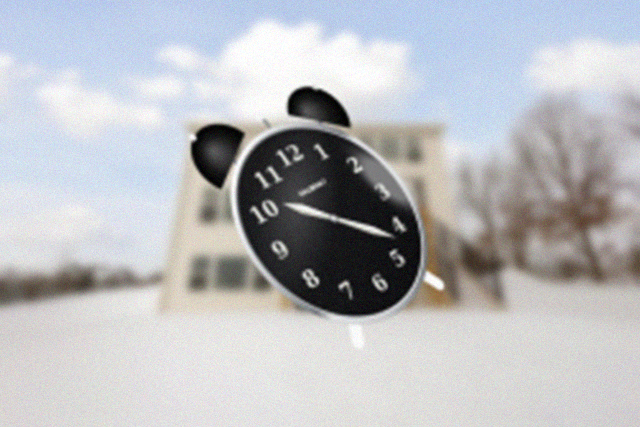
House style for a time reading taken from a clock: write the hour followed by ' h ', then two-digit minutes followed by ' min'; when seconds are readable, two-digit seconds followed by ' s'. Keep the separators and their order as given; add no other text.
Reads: 10 h 22 min
